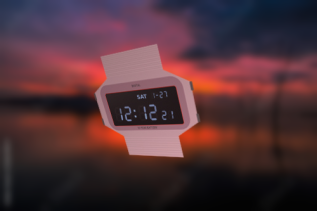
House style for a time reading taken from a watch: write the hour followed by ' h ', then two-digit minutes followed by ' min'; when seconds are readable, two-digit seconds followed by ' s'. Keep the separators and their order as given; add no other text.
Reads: 12 h 12 min 21 s
